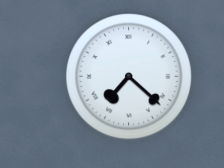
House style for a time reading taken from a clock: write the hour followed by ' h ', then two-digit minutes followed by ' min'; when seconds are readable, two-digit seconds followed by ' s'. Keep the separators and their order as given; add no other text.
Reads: 7 h 22 min
